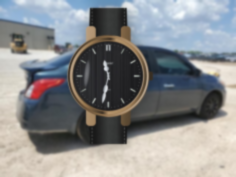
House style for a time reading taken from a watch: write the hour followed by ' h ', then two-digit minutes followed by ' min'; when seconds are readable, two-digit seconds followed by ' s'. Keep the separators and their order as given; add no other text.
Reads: 11 h 32 min
